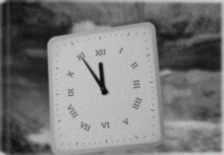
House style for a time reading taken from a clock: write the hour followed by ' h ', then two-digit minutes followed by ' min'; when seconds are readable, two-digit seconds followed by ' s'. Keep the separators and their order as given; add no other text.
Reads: 11 h 55 min
